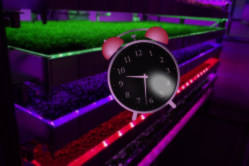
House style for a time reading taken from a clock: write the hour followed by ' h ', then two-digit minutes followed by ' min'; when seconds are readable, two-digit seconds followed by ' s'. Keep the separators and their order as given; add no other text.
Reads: 9 h 32 min
